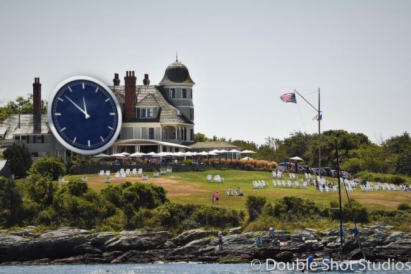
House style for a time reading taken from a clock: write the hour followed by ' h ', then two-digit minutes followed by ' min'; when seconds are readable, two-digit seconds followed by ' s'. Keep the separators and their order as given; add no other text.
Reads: 11 h 52 min
